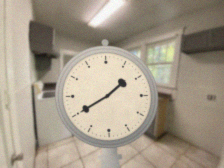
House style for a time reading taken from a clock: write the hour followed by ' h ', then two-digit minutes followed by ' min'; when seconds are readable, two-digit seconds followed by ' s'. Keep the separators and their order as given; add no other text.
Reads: 1 h 40 min
